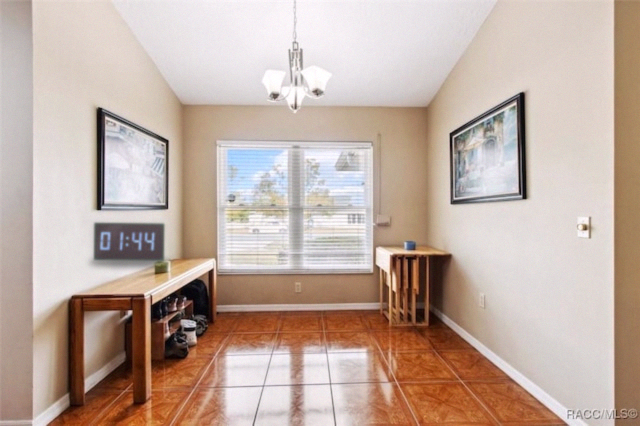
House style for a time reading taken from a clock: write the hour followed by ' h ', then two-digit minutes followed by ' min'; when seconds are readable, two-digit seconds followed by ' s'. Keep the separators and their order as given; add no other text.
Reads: 1 h 44 min
